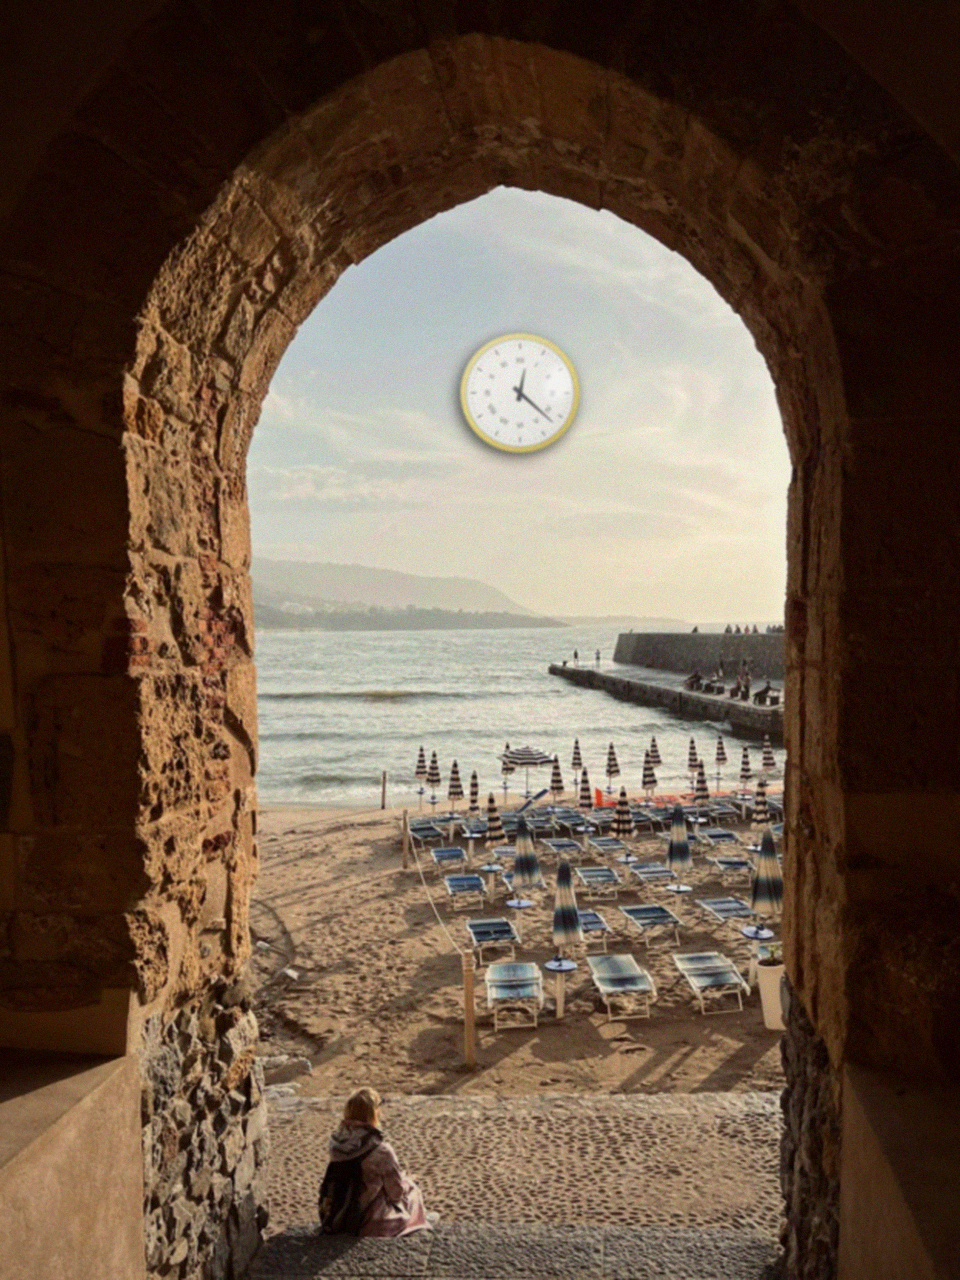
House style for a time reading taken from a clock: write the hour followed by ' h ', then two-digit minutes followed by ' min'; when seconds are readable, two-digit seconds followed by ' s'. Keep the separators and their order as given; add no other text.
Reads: 12 h 22 min
